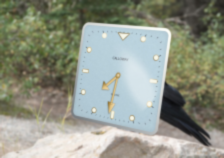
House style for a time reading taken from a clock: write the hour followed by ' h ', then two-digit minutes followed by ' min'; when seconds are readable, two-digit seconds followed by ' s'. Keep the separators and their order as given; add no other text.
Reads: 7 h 31 min
